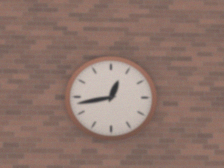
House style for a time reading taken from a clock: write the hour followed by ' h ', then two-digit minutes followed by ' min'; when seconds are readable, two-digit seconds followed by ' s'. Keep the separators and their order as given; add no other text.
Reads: 12 h 43 min
